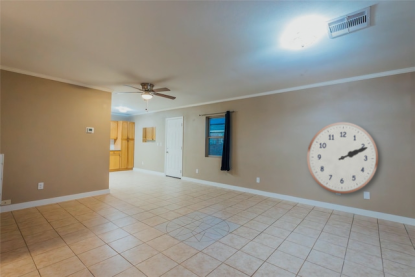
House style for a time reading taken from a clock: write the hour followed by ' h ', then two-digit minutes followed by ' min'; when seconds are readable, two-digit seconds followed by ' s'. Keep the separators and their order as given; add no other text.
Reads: 2 h 11 min
